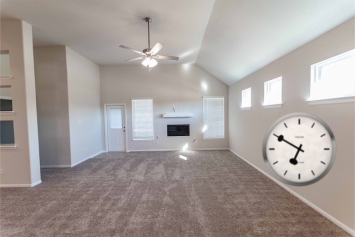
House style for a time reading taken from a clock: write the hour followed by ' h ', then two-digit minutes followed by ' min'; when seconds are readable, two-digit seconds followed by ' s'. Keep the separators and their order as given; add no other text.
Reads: 6 h 50 min
